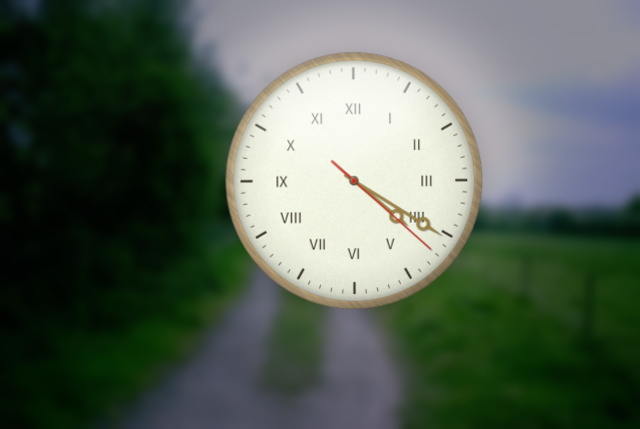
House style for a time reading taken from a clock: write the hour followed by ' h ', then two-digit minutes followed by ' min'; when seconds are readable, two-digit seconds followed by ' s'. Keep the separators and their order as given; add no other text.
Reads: 4 h 20 min 22 s
